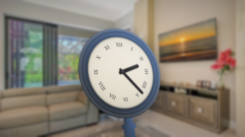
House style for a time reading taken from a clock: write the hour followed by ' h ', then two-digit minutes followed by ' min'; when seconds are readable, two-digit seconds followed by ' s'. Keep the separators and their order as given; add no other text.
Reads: 2 h 23 min
